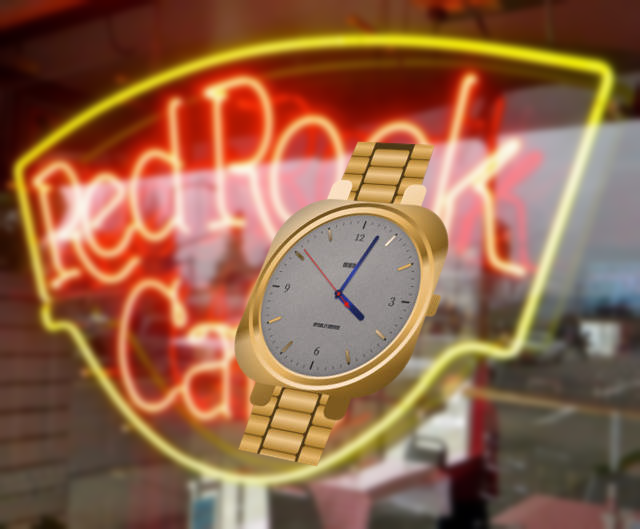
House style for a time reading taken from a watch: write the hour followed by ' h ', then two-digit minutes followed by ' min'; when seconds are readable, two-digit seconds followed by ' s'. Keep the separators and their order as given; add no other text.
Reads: 4 h 02 min 51 s
